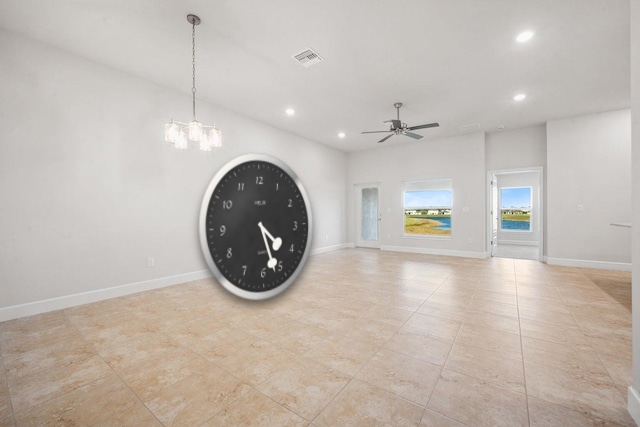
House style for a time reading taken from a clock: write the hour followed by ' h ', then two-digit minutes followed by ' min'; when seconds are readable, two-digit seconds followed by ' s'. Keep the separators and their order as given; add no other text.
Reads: 4 h 27 min
